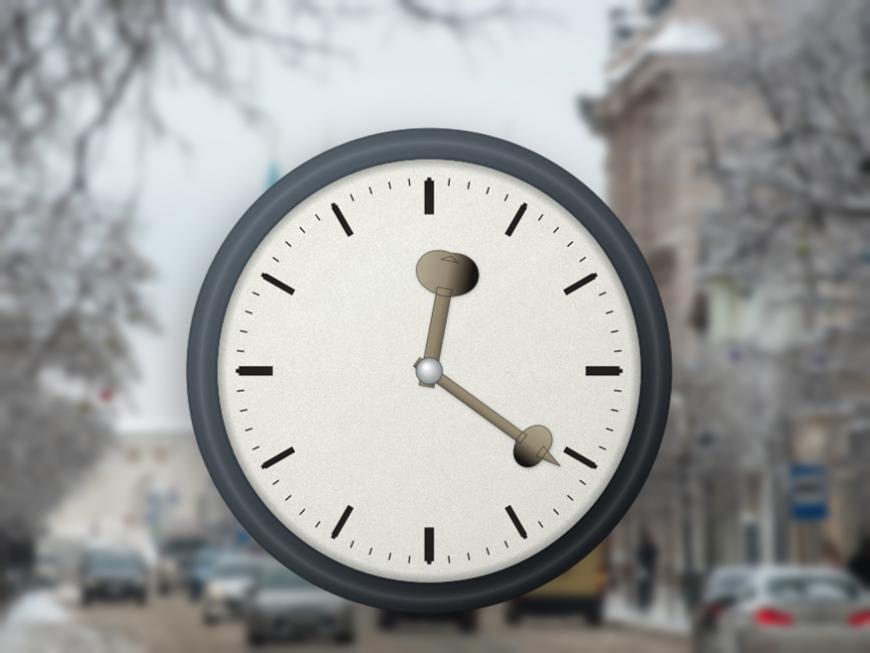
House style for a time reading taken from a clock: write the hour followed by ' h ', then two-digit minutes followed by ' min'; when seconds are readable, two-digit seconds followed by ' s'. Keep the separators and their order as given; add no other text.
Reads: 12 h 21 min
